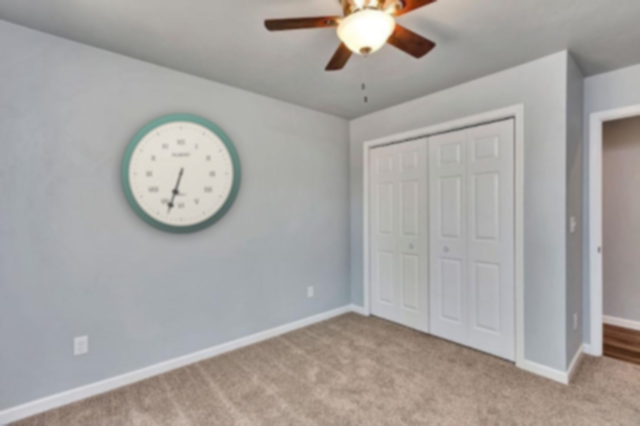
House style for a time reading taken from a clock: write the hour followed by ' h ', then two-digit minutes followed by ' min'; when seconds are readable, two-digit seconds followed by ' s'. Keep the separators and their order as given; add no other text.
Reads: 6 h 33 min
